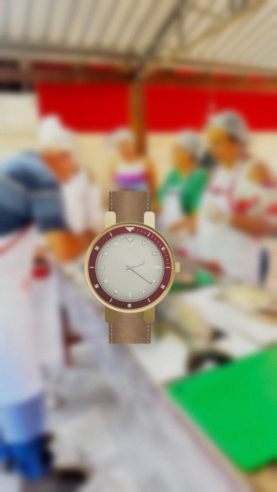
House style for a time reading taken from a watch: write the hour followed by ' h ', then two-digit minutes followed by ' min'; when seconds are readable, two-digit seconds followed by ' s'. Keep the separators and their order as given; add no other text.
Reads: 2 h 21 min
